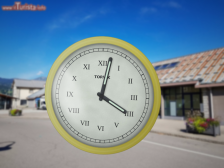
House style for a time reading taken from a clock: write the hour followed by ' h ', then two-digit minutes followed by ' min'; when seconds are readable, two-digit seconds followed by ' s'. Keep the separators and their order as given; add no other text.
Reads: 4 h 02 min
